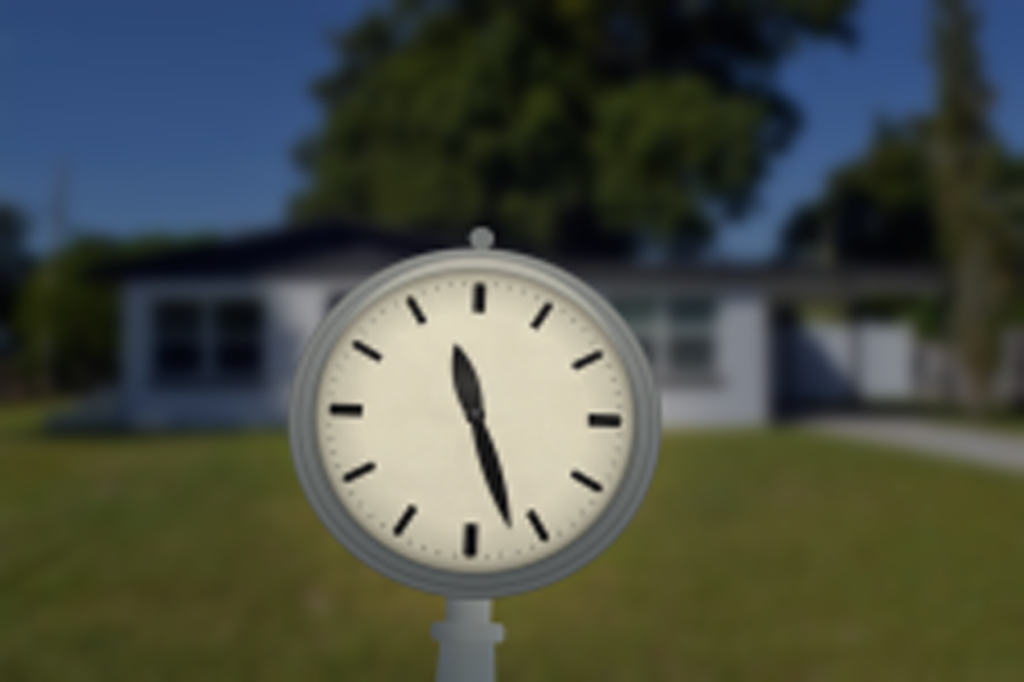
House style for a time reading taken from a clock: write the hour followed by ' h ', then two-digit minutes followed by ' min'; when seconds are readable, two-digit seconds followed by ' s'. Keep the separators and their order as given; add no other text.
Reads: 11 h 27 min
